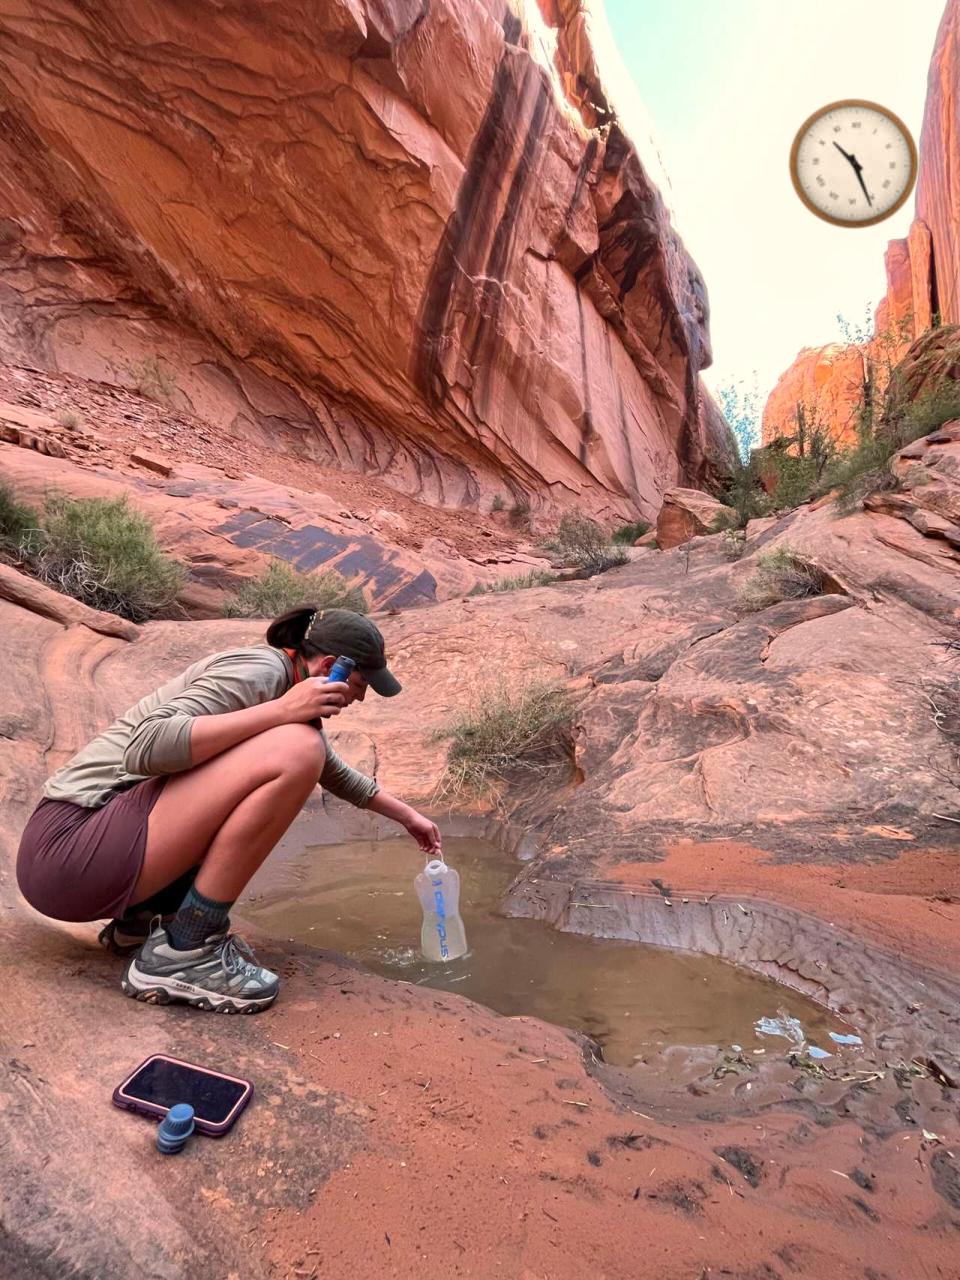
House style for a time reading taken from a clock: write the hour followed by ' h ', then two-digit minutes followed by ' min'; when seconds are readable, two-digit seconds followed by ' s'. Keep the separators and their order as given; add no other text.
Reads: 10 h 26 min
